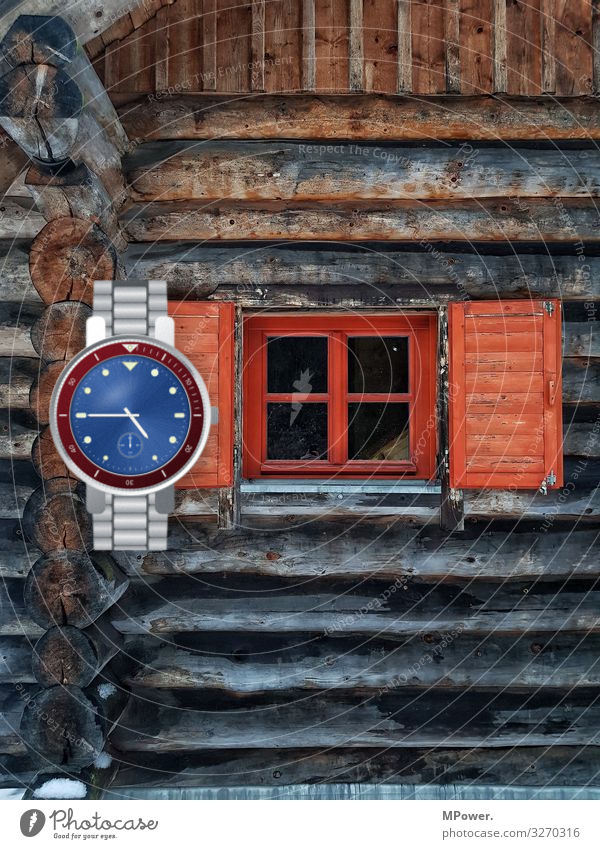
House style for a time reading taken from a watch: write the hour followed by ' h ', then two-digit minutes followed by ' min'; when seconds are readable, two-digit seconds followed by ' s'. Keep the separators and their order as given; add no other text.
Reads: 4 h 45 min
